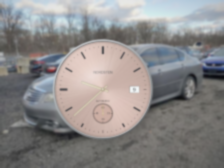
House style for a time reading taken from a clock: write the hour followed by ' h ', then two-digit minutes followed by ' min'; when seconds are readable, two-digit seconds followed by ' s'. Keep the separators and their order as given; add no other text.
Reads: 9 h 38 min
